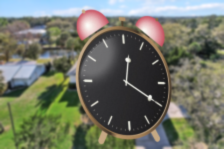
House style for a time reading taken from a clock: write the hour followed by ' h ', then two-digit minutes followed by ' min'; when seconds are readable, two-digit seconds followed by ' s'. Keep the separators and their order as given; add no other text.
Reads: 12 h 20 min
